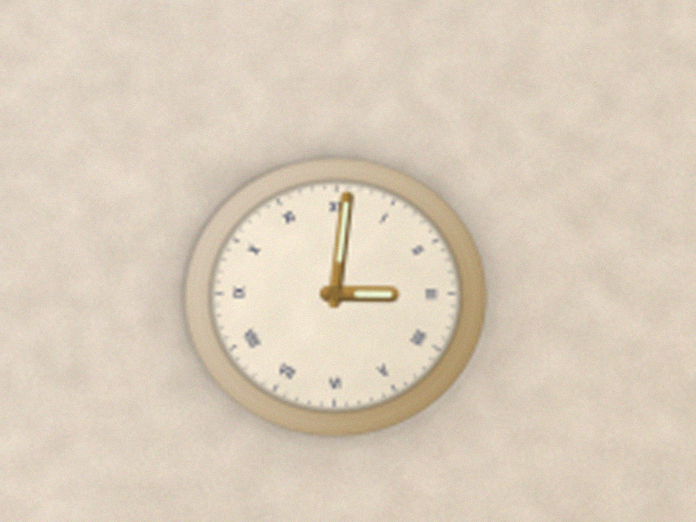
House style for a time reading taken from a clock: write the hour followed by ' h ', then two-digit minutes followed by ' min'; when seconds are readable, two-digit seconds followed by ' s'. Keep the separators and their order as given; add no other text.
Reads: 3 h 01 min
